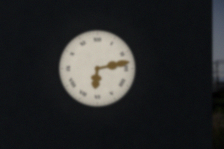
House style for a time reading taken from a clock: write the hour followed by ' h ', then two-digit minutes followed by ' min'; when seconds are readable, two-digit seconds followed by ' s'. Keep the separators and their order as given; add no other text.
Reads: 6 h 13 min
